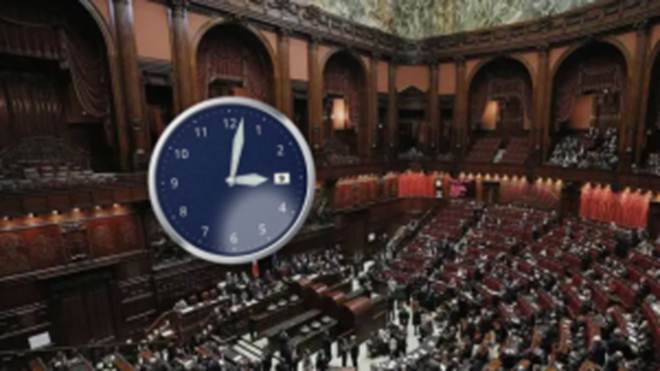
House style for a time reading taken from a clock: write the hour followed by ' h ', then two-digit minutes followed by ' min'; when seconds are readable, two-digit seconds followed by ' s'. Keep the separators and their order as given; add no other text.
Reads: 3 h 02 min
